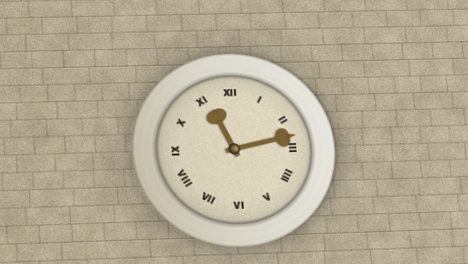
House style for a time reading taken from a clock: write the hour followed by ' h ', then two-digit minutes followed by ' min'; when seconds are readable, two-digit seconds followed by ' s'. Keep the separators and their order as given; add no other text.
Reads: 11 h 13 min
